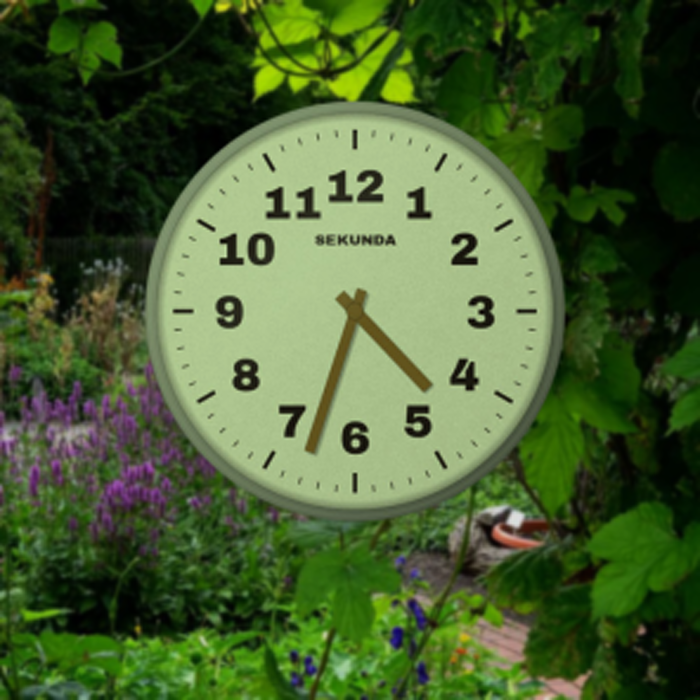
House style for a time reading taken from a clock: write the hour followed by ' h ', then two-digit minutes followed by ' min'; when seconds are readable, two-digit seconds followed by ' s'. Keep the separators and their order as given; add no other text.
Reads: 4 h 33 min
